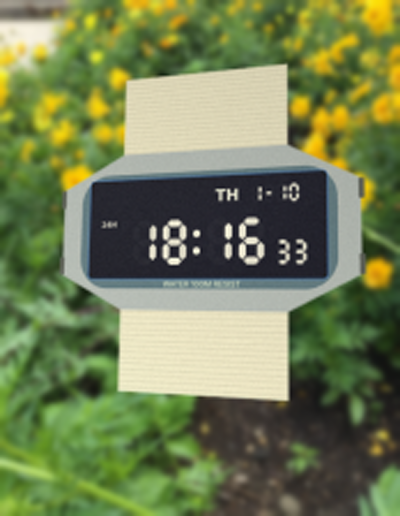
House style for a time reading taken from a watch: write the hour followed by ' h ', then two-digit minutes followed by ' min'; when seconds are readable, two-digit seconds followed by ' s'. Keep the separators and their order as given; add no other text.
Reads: 18 h 16 min 33 s
